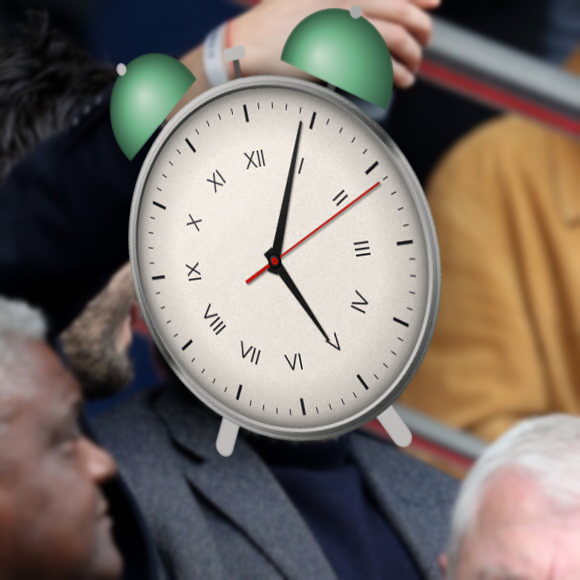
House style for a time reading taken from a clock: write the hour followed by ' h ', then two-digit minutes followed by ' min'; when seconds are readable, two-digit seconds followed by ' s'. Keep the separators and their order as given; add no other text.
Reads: 5 h 04 min 11 s
